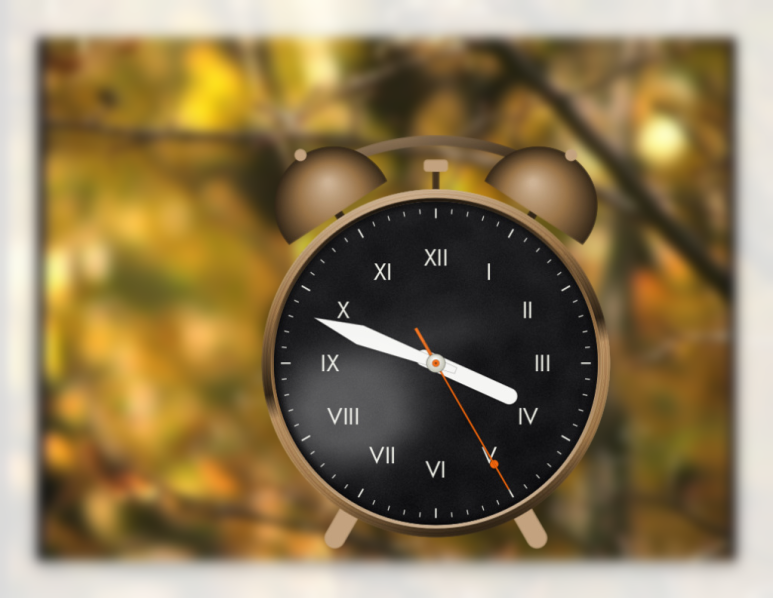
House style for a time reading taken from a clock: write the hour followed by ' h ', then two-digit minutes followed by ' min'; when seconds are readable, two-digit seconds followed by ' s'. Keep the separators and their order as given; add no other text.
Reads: 3 h 48 min 25 s
